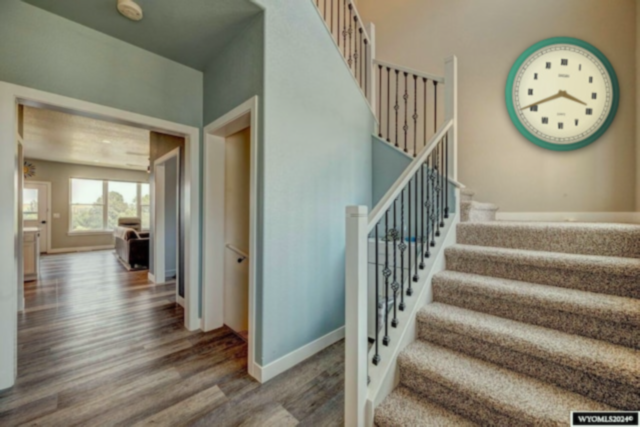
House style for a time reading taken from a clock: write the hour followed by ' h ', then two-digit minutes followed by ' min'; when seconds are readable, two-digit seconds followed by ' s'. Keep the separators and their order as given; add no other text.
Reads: 3 h 41 min
